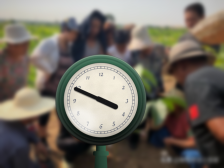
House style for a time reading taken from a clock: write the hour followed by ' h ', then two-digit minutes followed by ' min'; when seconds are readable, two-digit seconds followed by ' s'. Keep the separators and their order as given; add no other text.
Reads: 3 h 49 min
